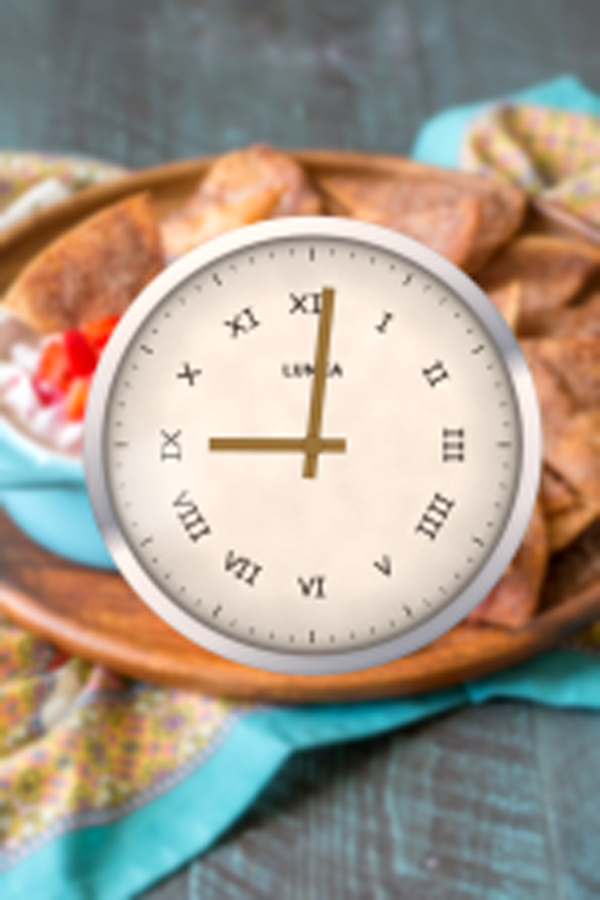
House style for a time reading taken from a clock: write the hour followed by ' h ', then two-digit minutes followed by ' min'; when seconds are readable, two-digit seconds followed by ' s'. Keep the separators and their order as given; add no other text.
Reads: 9 h 01 min
